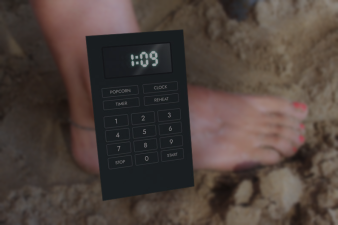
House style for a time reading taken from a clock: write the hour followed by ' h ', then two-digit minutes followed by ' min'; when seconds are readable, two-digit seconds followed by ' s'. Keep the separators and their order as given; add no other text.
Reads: 1 h 09 min
